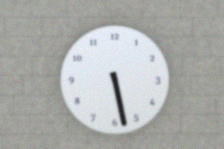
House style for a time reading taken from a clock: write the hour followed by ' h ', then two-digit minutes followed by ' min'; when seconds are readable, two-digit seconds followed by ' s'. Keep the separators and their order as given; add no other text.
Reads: 5 h 28 min
